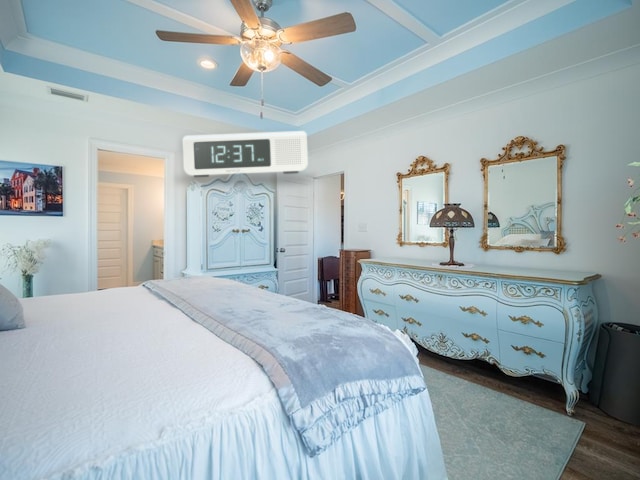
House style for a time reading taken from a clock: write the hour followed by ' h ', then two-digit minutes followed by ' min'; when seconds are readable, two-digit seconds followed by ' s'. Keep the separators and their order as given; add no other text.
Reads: 12 h 37 min
